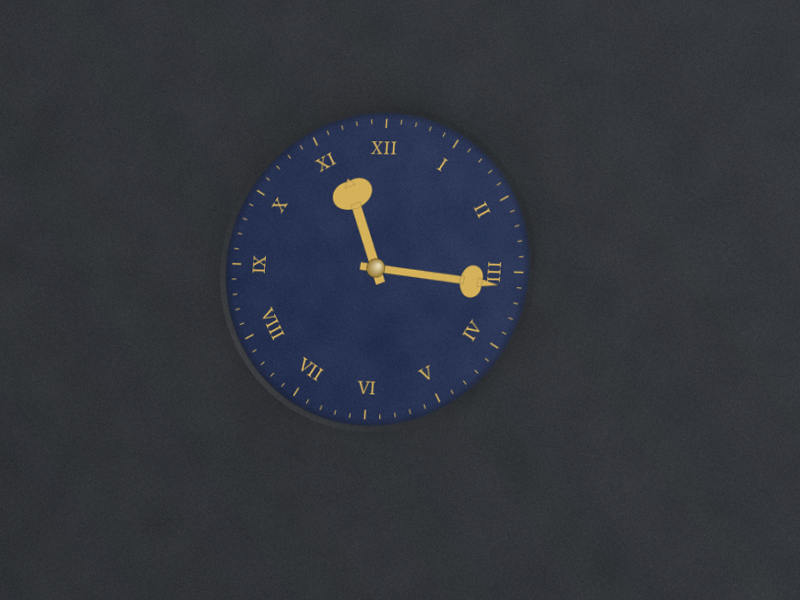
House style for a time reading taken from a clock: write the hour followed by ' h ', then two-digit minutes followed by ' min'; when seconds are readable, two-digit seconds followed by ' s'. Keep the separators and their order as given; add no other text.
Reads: 11 h 16 min
